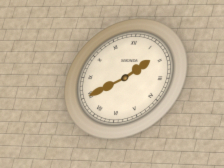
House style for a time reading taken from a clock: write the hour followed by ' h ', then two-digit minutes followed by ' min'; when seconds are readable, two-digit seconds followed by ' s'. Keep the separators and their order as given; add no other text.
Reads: 1 h 40 min
